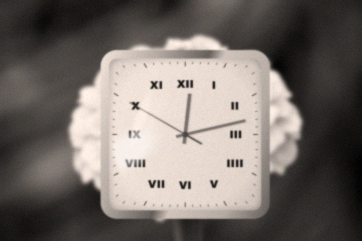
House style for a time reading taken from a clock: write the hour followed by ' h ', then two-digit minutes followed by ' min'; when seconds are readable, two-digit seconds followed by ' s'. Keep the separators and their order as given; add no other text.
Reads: 12 h 12 min 50 s
